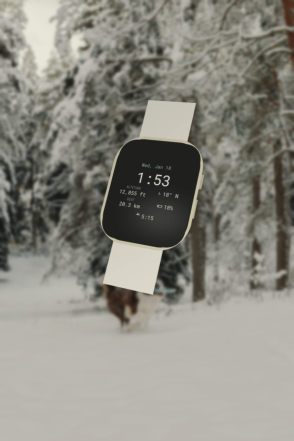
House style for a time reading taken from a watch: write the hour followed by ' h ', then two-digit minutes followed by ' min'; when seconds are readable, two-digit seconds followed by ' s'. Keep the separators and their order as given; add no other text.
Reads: 1 h 53 min
